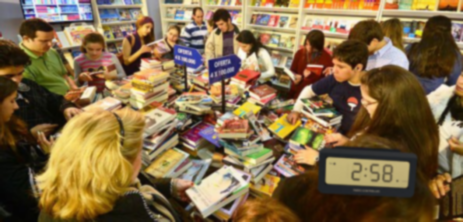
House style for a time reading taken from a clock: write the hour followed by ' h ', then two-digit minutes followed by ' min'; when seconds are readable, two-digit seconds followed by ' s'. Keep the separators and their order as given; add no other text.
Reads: 2 h 58 min
